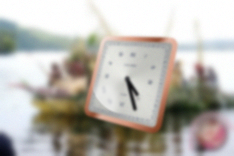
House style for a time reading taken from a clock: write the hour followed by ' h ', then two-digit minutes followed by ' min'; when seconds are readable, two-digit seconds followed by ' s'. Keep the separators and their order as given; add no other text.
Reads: 4 h 25 min
